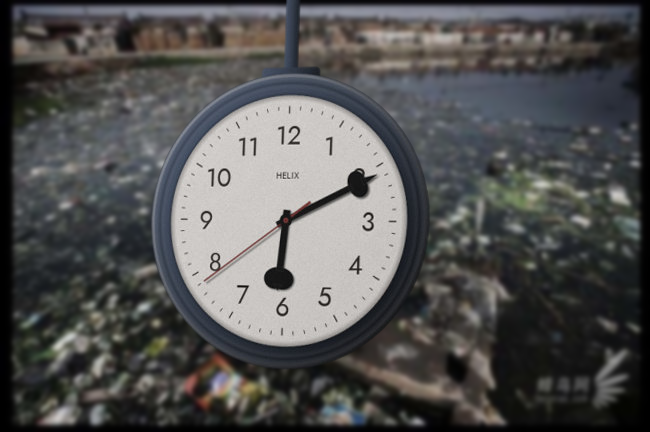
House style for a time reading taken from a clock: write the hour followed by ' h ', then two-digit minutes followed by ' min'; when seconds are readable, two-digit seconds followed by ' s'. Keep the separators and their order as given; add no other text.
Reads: 6 h 10 min 39 s
